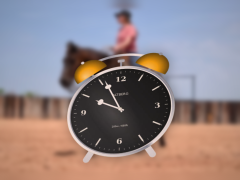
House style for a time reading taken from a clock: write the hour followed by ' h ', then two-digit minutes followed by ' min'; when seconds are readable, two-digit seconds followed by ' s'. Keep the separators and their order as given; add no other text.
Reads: 9 h 56 min
